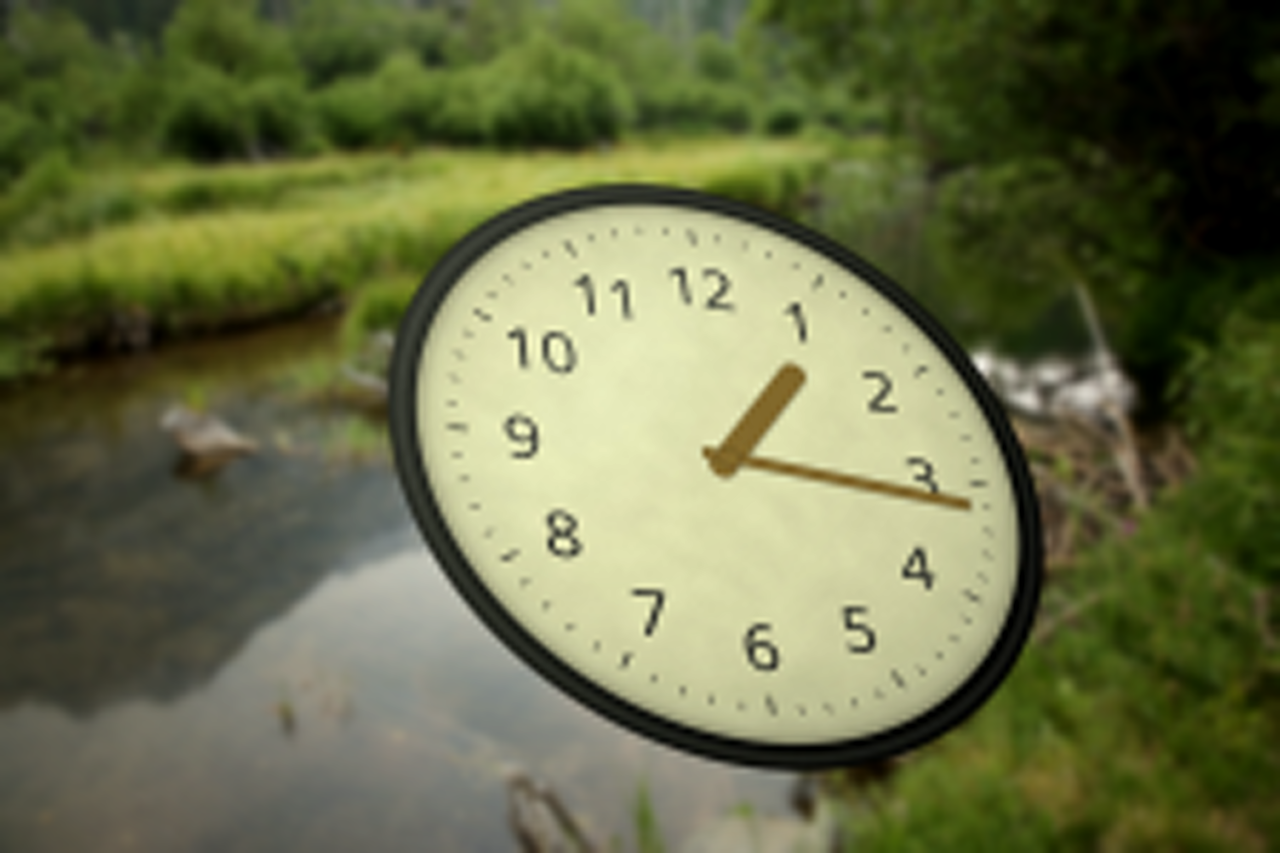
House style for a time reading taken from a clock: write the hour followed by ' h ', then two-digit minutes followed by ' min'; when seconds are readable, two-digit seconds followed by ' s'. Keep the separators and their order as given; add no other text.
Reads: 1 h 16 min
